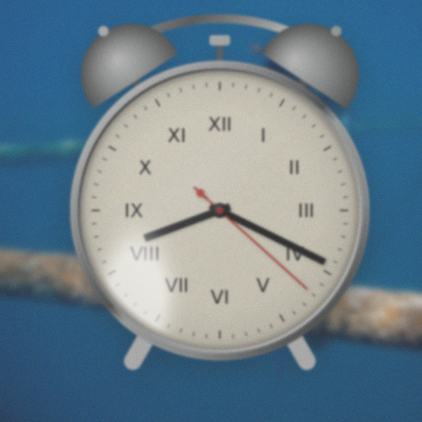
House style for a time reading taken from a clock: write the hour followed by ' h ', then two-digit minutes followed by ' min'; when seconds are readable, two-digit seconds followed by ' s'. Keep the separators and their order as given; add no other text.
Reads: 8 h 19 min 22 s
